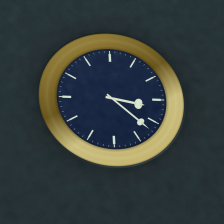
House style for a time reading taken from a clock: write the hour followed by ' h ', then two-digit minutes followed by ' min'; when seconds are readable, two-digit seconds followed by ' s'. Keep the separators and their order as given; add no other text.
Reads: 3 h 22 min
